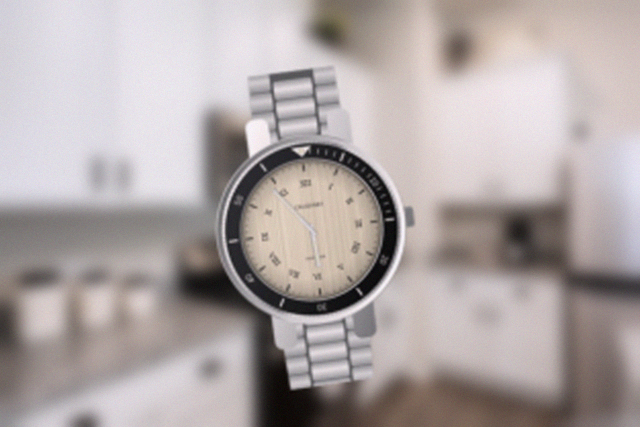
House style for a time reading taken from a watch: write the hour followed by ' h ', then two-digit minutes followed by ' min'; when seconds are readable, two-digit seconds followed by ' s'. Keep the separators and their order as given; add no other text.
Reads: 5 h 54 min
